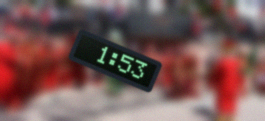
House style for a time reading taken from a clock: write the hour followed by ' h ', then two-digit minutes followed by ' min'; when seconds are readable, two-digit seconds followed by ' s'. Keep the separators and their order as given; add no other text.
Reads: 1 h 53 min
